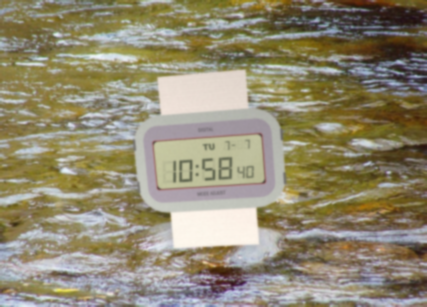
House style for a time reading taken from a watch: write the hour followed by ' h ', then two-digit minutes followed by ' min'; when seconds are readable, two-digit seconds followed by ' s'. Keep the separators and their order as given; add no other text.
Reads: 10 h 58 min 40 s
